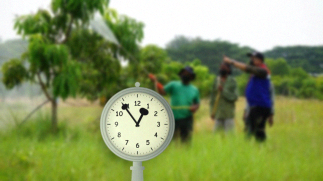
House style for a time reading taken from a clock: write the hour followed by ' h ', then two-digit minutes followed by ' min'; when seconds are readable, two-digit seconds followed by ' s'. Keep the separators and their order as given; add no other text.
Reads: 12 h 54 min
